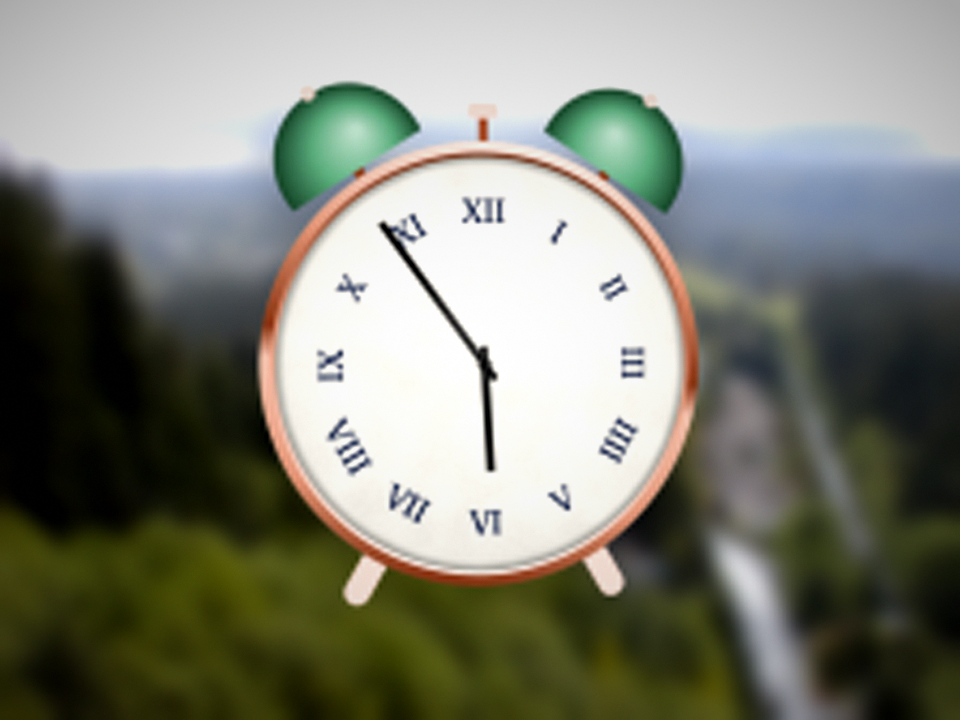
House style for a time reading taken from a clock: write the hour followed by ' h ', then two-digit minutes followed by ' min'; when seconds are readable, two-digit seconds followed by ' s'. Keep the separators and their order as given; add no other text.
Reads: 5 h 54 min
